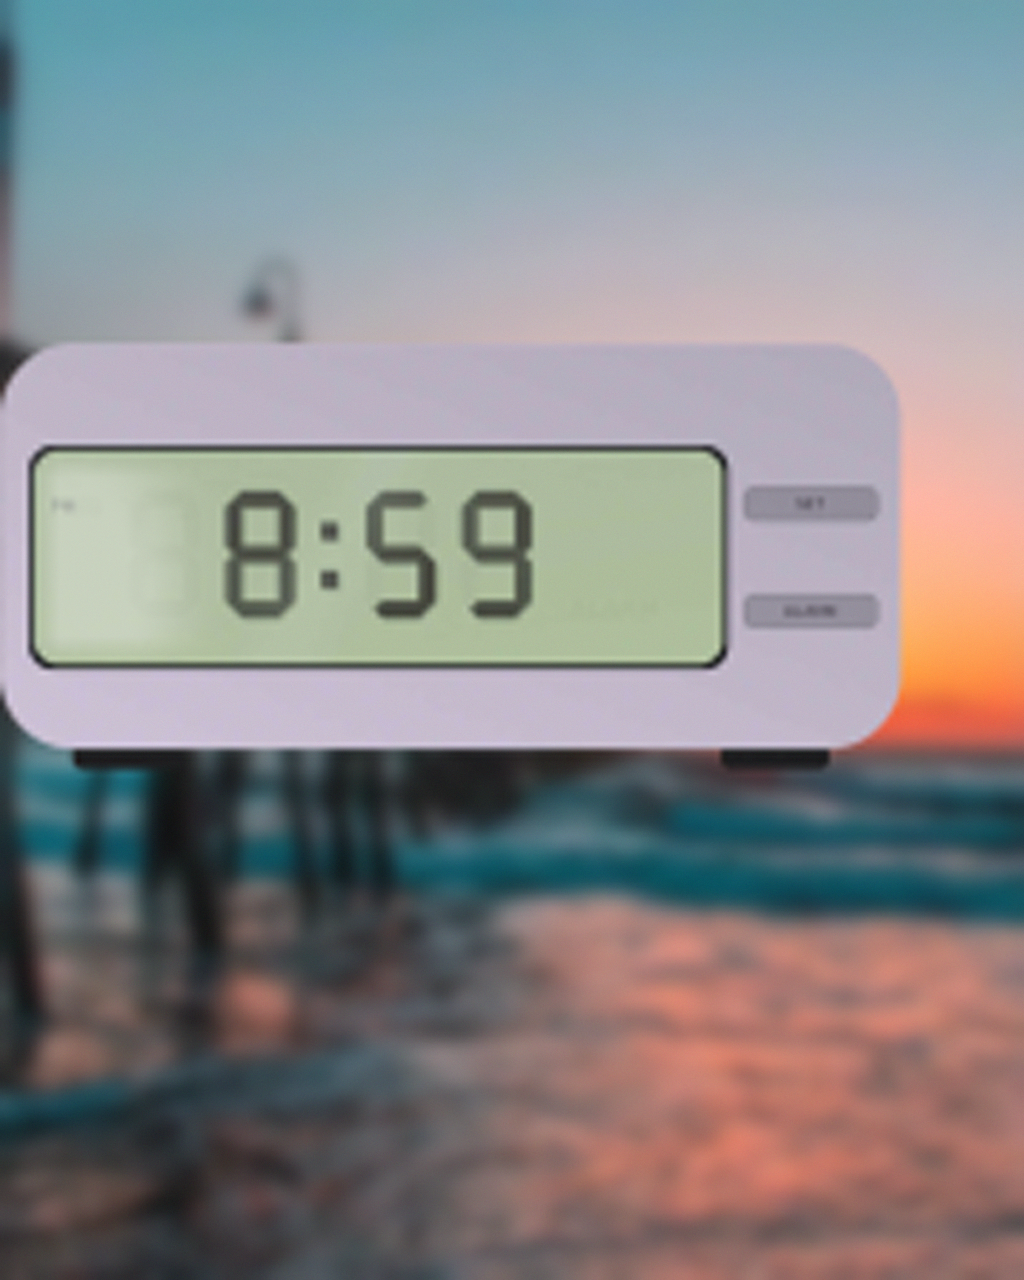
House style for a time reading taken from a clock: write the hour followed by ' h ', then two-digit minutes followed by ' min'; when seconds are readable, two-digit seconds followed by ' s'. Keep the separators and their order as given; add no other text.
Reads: 8 h 59 min
